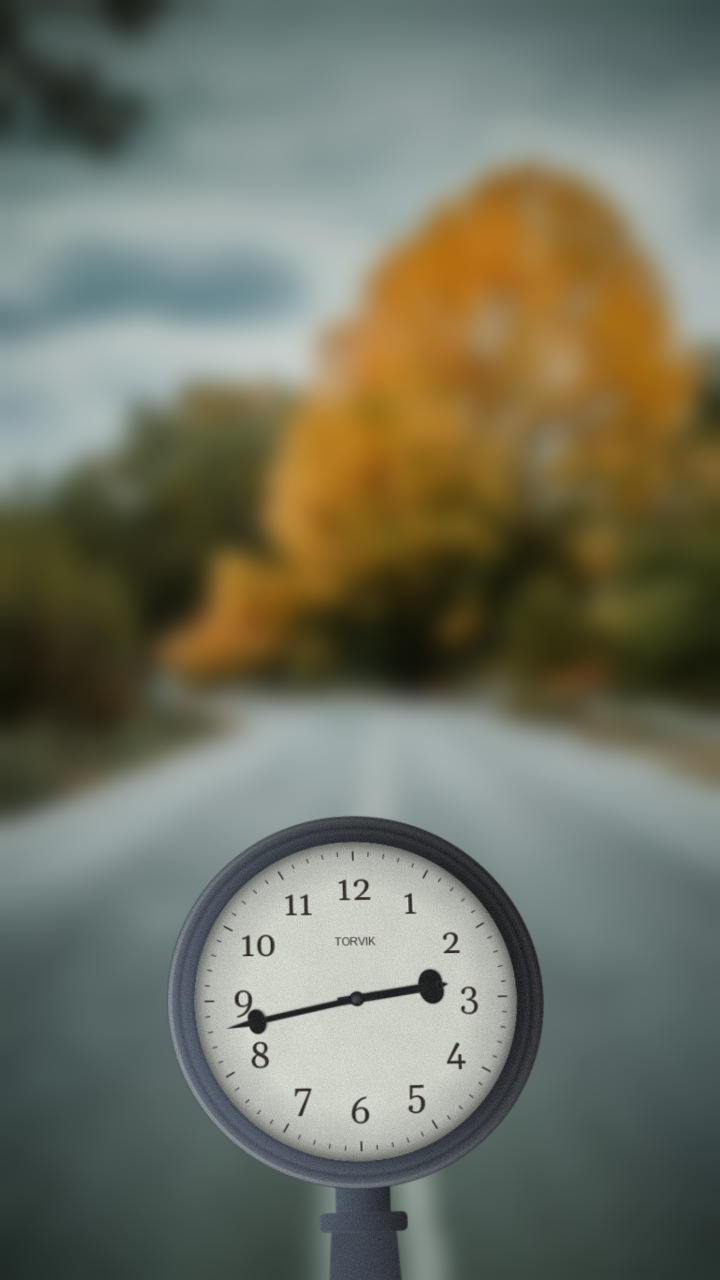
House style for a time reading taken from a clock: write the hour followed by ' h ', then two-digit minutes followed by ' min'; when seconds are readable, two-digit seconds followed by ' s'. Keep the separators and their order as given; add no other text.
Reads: 2 h 43 min
